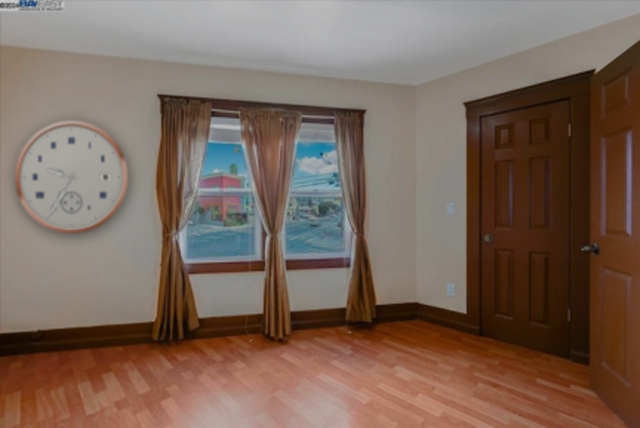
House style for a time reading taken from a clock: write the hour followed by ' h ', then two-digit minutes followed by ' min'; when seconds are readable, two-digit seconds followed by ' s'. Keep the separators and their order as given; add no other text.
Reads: 9 h 35 min
